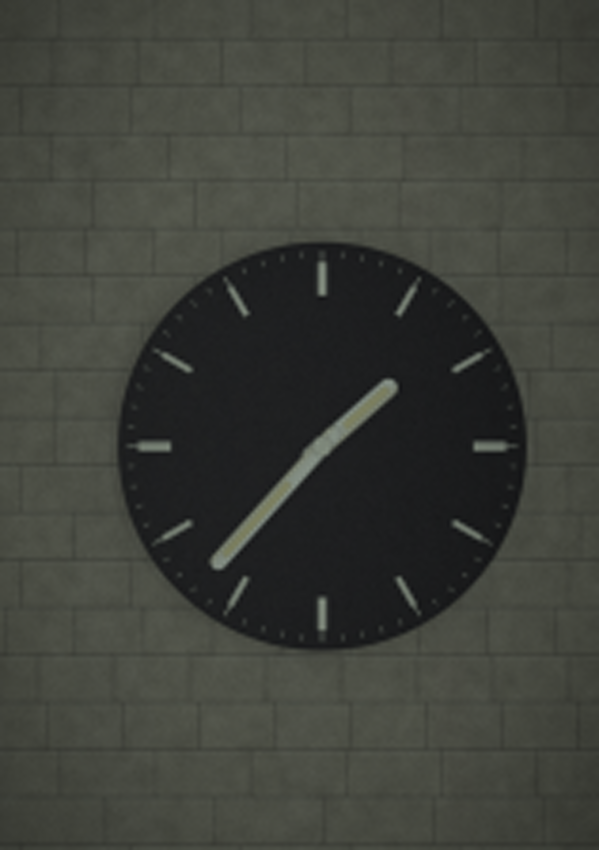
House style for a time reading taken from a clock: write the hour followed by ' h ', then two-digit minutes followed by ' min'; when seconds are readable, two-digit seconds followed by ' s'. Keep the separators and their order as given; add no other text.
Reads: 1 h 37 min
